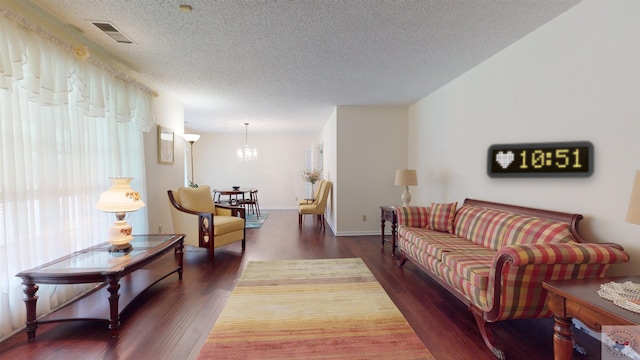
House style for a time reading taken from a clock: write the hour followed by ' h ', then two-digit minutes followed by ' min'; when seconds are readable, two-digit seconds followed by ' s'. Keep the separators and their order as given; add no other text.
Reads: 10 h 51 min
